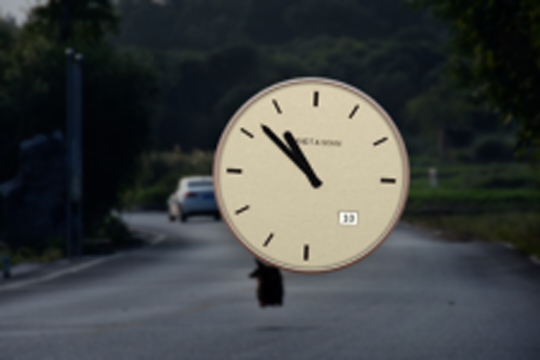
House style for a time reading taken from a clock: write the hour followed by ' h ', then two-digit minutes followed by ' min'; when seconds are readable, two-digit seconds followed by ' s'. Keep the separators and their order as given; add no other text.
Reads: 10 h 52 min
